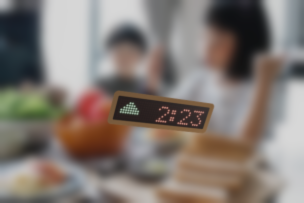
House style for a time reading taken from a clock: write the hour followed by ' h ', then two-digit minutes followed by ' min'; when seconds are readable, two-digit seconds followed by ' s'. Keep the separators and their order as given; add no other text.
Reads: 2 h 23 min
